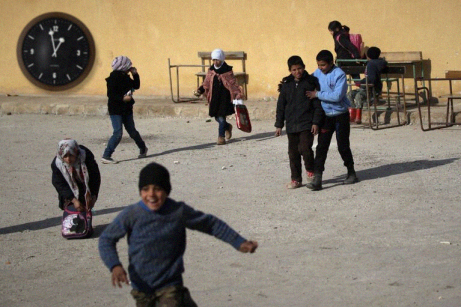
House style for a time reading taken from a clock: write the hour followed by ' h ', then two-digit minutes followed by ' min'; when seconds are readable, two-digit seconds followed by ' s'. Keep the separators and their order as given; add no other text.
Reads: 12 h 58 min
